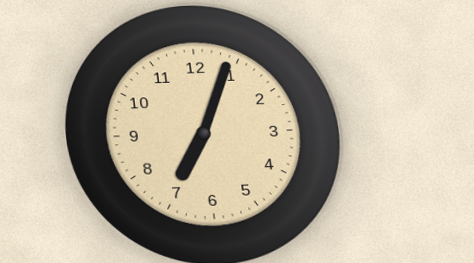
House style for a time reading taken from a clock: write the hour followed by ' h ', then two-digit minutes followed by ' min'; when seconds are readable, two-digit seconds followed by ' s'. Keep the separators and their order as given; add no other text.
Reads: 7 h 04 min
